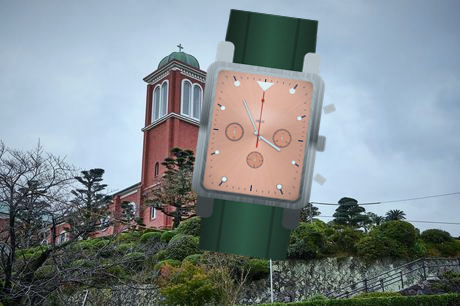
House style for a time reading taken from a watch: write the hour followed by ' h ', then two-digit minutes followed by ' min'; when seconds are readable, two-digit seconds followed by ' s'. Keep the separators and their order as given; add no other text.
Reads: 3 h 55 min
